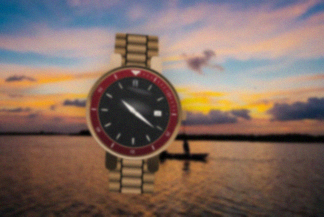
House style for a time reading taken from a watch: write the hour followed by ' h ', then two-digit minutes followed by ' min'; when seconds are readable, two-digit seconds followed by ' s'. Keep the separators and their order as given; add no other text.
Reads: 10 h 21 min
